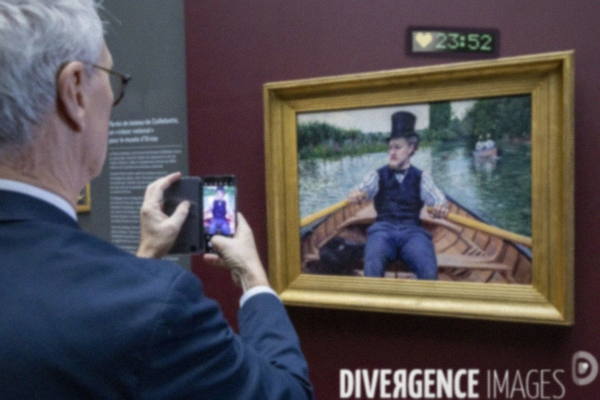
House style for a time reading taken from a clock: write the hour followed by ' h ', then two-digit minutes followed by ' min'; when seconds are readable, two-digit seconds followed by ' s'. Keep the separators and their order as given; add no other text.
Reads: 23 h 52 min
